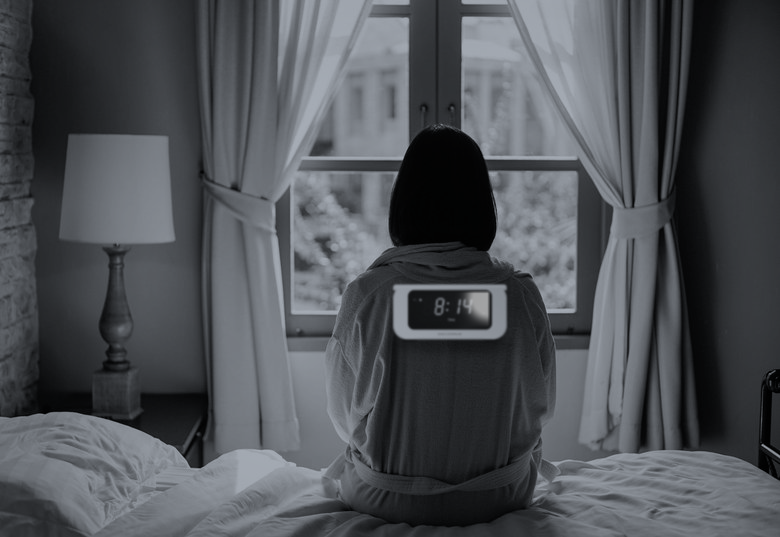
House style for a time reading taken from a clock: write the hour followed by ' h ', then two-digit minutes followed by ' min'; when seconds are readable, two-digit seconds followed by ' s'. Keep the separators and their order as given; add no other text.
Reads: 8 h 14 min
